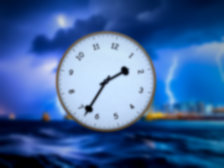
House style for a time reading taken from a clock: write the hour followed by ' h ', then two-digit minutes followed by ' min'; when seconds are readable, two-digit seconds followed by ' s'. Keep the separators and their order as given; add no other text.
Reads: 1 h 33 min
